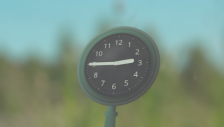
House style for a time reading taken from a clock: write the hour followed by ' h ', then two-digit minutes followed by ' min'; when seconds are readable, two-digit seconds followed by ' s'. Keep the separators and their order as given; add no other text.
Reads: 2 h 45 min
